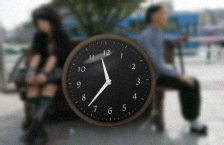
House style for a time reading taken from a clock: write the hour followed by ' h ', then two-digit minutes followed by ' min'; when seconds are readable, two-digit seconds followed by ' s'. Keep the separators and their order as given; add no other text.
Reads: 11 h 37 min
